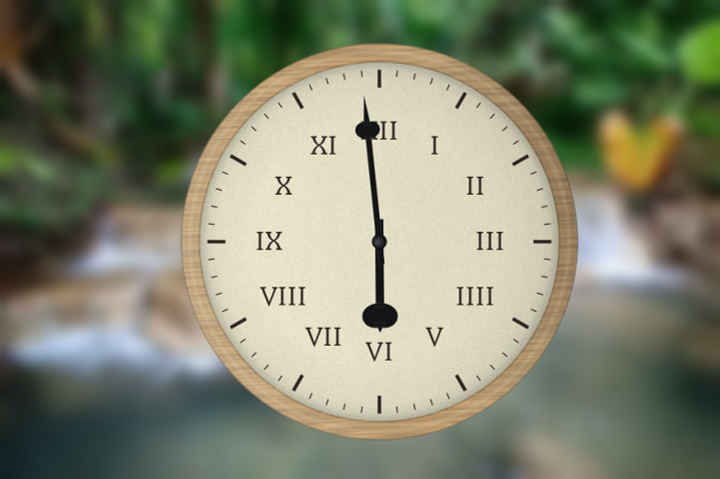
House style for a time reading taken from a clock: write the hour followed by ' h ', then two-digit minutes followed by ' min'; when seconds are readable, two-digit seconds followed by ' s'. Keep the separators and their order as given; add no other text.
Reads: 5 h 59 min
